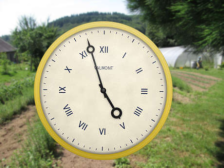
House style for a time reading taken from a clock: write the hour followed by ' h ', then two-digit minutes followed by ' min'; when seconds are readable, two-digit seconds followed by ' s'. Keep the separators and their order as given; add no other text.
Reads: 4 h 57 min
